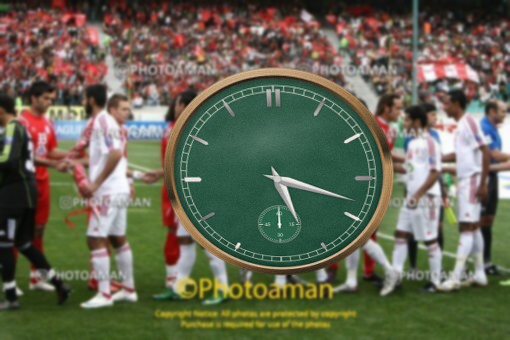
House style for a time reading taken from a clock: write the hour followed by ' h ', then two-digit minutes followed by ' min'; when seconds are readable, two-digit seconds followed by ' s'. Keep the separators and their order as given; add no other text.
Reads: 5 h 18 min
